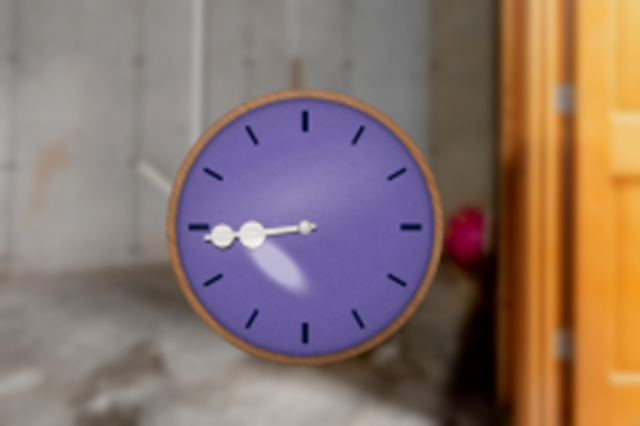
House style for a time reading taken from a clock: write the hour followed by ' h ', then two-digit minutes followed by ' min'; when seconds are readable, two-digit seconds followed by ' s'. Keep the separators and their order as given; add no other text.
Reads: 8 h 44 min
